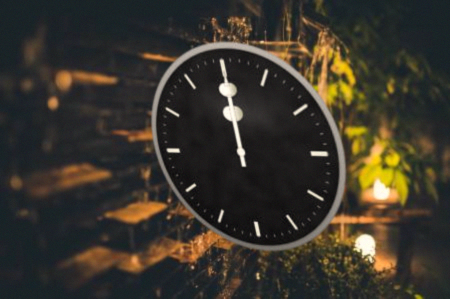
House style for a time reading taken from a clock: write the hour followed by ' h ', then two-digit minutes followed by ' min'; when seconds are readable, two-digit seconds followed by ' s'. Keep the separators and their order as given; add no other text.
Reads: 12 h 00 min
